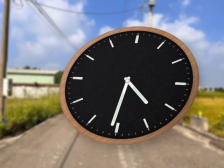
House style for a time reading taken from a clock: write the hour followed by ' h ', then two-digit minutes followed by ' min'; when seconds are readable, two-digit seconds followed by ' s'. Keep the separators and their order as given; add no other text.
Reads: 4 h 31 min
